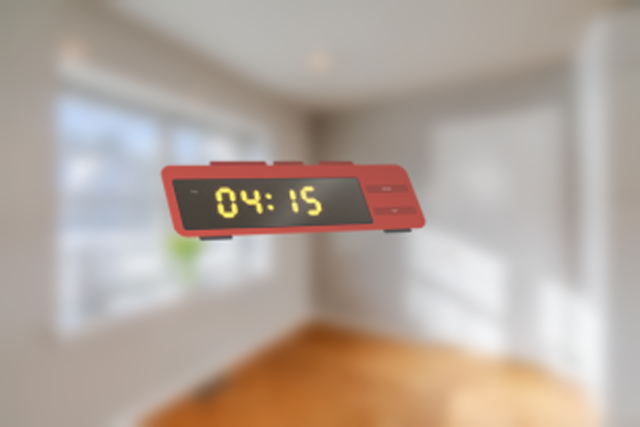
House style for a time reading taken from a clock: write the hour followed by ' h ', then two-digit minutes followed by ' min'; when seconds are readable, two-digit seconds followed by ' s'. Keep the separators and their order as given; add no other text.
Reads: 4 h 15 min
